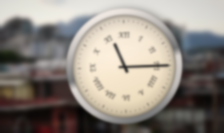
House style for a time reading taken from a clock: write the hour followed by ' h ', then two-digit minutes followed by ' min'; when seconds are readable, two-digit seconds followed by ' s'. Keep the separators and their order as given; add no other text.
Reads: 11 h 15 min
